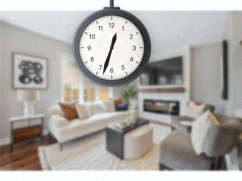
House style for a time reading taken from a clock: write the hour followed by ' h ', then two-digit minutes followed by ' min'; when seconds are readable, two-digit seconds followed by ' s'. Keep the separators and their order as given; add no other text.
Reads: 12 h 33 min
